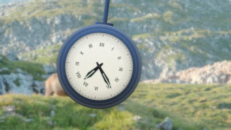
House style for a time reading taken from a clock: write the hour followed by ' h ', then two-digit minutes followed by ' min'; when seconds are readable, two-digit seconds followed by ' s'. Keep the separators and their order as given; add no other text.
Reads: 7 h 24 min
